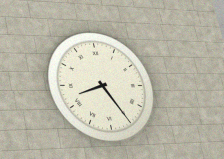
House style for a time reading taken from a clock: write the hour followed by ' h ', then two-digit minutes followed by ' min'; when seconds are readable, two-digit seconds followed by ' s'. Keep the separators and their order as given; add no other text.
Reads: 8 h 25 min
